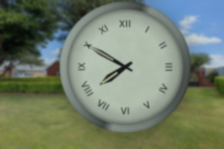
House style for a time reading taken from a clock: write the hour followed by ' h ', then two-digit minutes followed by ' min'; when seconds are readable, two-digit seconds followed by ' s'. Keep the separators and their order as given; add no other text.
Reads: 7 h 50 min
